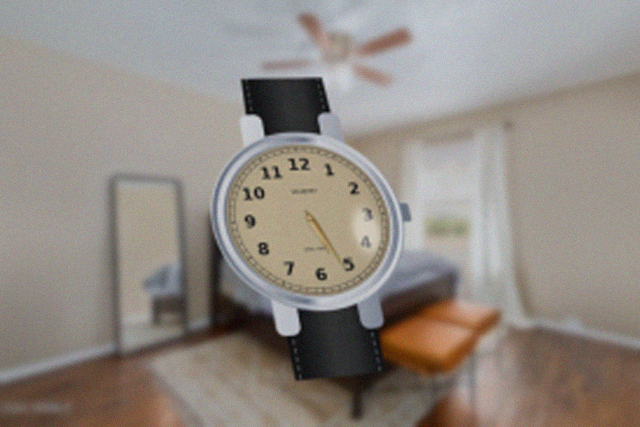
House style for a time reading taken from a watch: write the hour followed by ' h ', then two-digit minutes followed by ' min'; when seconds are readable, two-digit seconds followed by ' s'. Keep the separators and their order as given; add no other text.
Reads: 5 h 26 min
